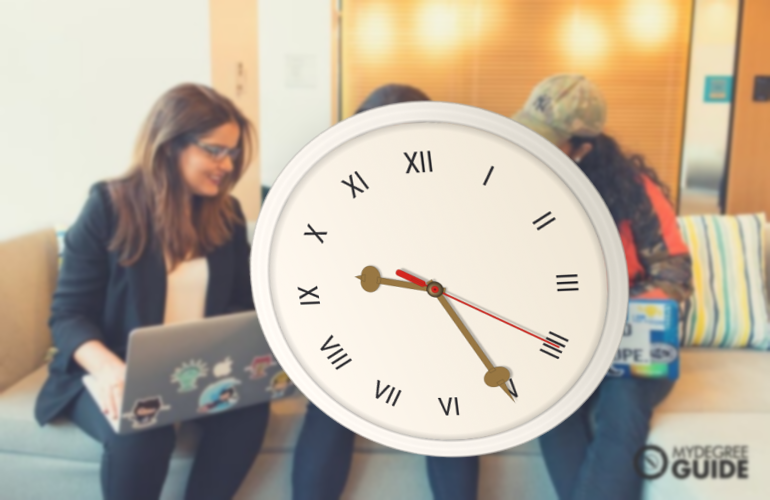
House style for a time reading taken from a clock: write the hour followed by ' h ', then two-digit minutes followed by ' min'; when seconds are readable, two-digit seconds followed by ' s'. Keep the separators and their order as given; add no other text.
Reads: 9 h 25 min 20 s
